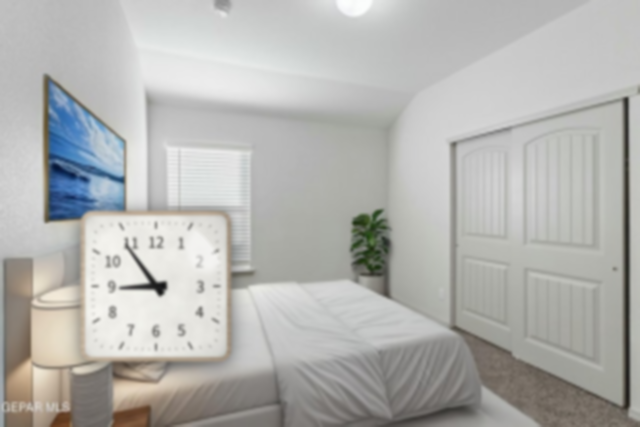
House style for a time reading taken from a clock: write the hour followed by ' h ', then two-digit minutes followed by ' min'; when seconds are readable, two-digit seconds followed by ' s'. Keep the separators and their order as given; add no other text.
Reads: 8 h 54 min
